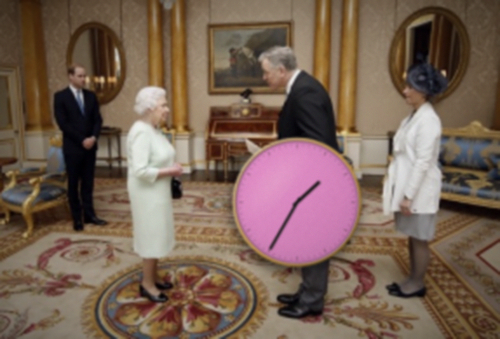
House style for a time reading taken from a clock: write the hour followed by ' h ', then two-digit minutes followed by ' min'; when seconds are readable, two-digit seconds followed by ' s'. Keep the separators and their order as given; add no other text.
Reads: 1 h 35 min
